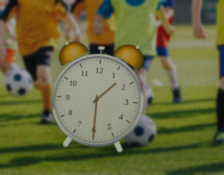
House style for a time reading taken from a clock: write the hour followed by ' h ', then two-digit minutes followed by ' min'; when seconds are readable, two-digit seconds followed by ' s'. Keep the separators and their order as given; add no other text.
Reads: 1 h 30 min
